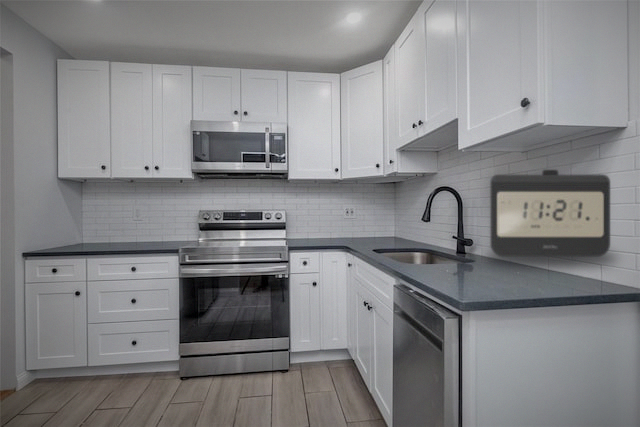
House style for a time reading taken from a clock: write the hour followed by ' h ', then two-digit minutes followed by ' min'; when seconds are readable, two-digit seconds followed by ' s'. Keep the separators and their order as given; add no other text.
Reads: 11 h 21 min
